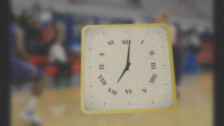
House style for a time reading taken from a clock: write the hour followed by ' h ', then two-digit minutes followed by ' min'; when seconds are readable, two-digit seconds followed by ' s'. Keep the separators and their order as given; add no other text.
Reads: 7 h 01 min
